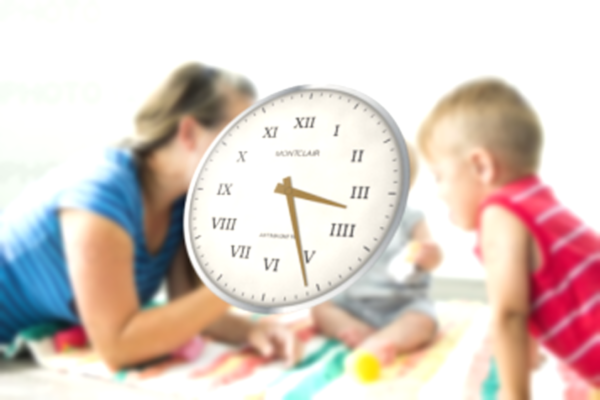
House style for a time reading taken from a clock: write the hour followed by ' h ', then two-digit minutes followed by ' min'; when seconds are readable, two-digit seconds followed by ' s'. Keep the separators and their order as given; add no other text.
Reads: 3 h 26 min
